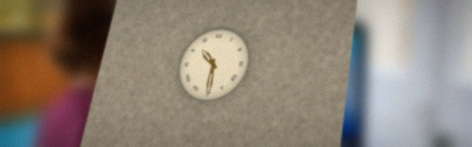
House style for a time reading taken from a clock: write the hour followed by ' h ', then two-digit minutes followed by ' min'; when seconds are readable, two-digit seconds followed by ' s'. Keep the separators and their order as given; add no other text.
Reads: 10 h 30 min
